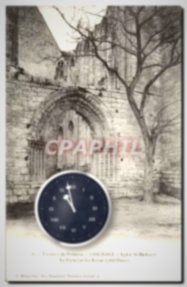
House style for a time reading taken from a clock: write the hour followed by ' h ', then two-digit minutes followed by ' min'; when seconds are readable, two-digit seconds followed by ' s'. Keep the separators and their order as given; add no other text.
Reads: 10 h 58 min
